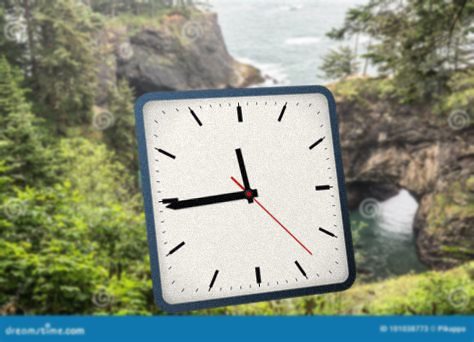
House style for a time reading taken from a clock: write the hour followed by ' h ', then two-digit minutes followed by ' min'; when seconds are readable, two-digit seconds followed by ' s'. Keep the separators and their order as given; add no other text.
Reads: 11 h 44 min 23 s
